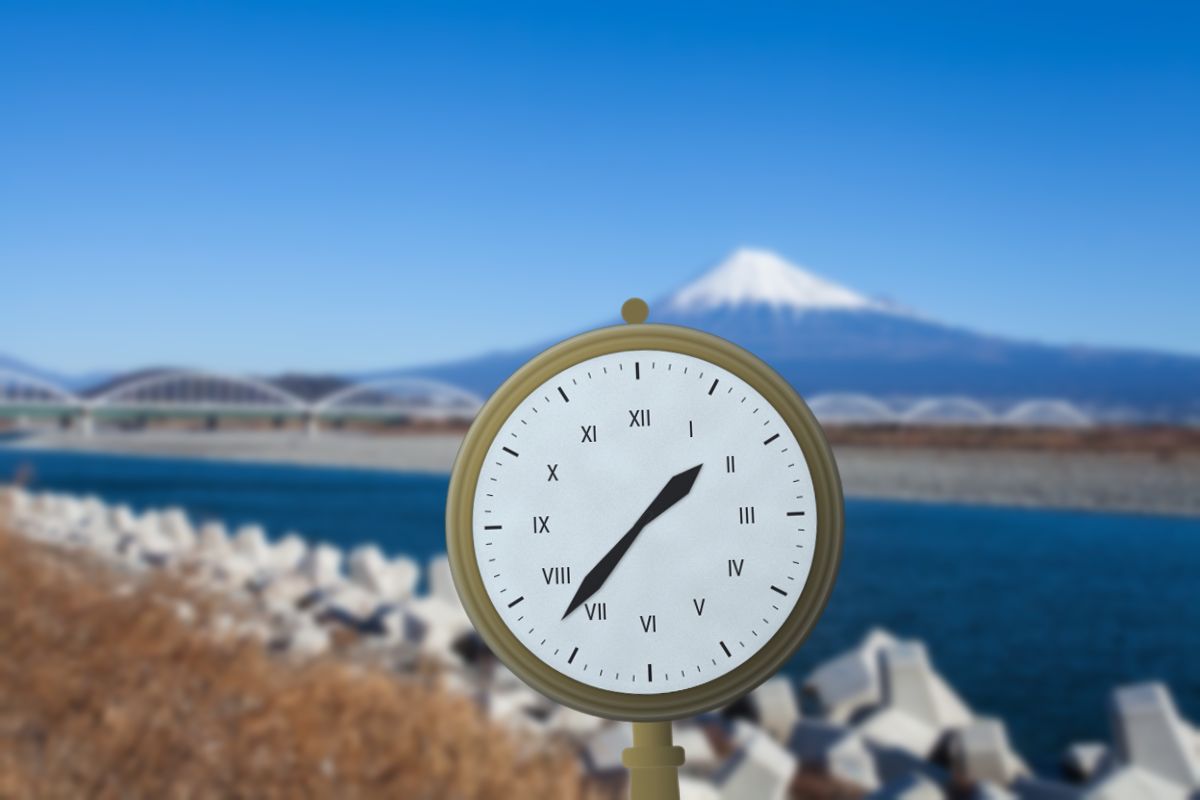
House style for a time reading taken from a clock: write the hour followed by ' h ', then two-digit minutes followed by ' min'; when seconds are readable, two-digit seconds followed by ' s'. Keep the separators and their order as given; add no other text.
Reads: 1 h 37 min
